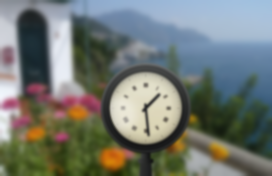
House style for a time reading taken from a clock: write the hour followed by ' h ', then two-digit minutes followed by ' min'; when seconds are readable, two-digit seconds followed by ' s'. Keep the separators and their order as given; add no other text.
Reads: 1 h 29 min
